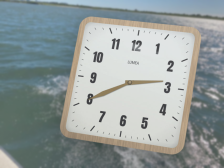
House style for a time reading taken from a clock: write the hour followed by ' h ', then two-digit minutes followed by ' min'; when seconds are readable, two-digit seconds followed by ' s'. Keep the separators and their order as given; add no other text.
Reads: 2 h 40 min
